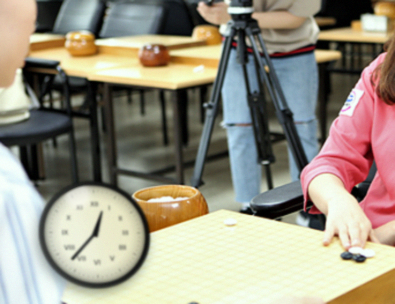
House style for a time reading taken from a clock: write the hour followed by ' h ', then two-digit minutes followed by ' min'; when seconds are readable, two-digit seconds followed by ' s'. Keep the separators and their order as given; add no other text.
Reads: 12 h 37 min
